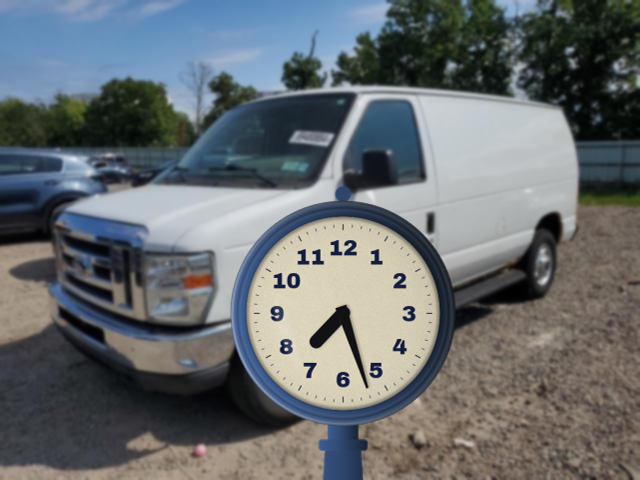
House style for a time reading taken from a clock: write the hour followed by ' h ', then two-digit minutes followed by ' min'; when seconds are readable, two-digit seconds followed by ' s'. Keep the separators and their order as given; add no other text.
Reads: 7 h 27 min
